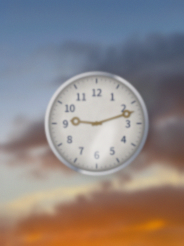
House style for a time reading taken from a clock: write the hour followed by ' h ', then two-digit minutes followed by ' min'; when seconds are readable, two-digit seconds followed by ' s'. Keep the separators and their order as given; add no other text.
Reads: 9 h 12 min
